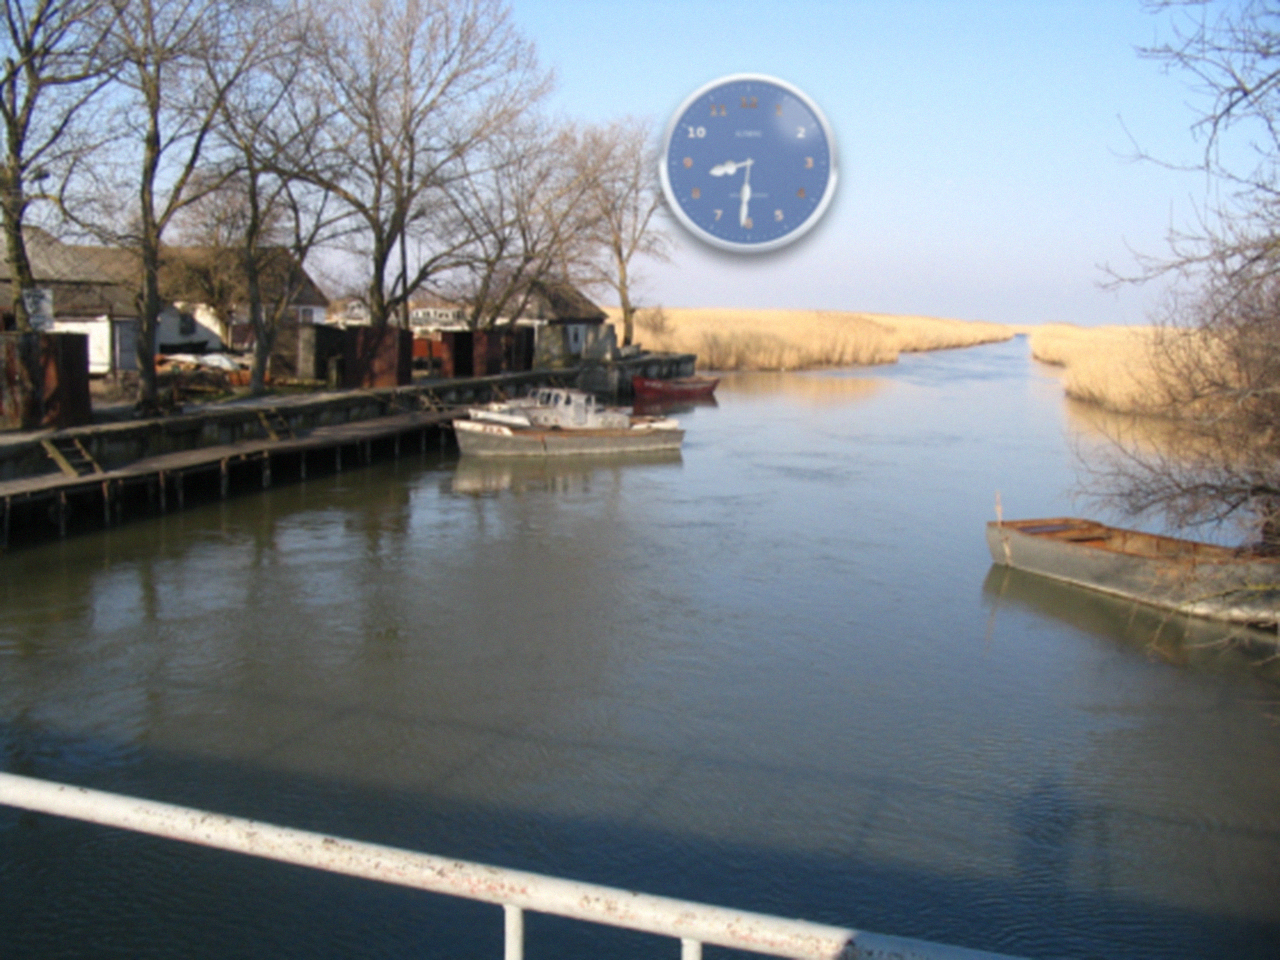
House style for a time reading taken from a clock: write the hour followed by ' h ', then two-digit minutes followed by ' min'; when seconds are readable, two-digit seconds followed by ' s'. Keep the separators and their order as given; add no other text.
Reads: 8 h 31 min
